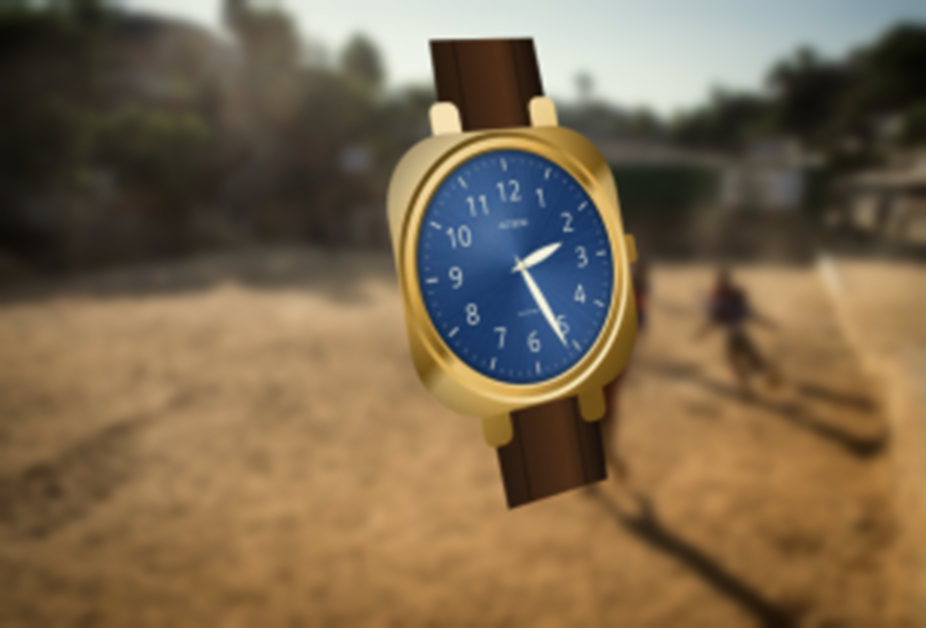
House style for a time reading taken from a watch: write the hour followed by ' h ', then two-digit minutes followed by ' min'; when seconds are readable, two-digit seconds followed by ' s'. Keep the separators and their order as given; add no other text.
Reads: 2 h 26 min
